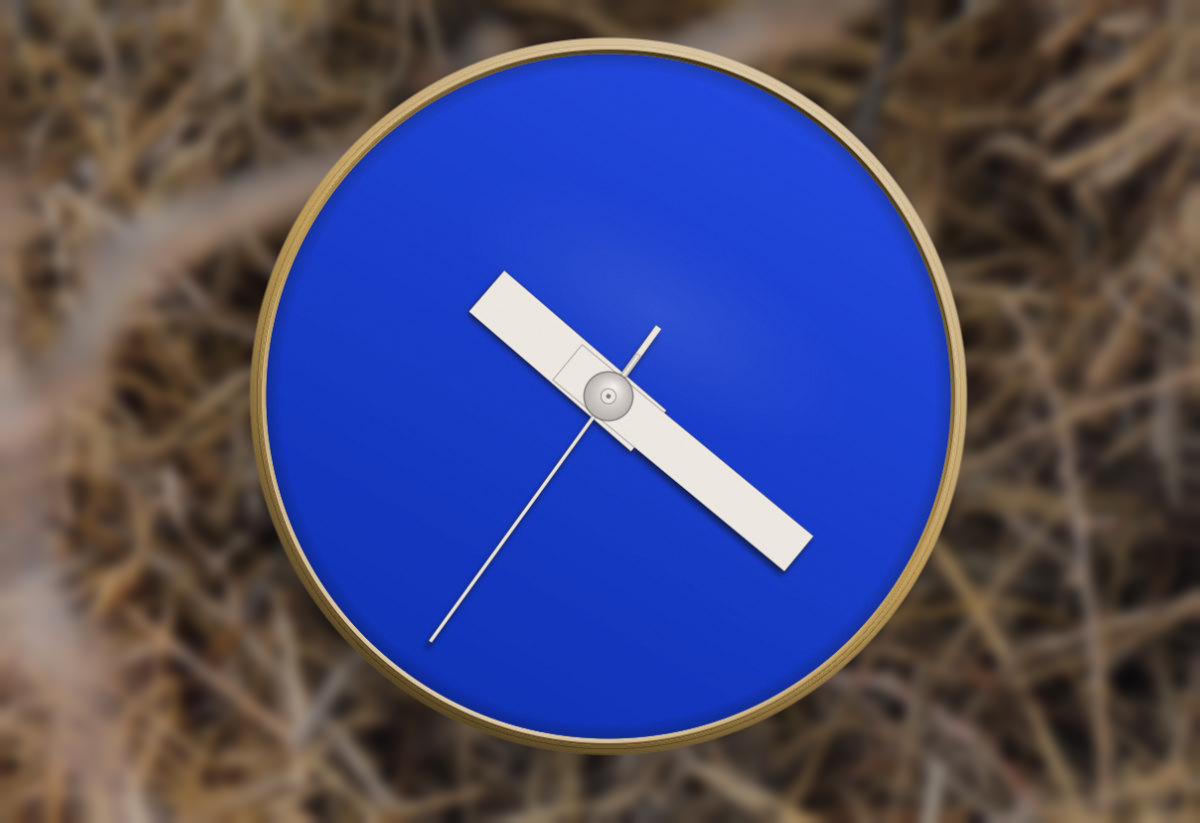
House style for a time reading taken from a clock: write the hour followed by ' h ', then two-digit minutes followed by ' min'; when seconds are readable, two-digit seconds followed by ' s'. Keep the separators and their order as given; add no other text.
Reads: 10 h 21 min 36 s
